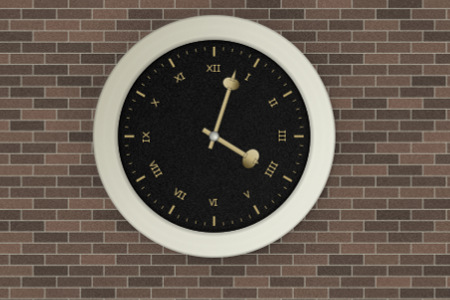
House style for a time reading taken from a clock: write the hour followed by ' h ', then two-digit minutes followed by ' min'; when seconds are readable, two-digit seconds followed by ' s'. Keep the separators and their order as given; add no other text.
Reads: 4 h 03 min
